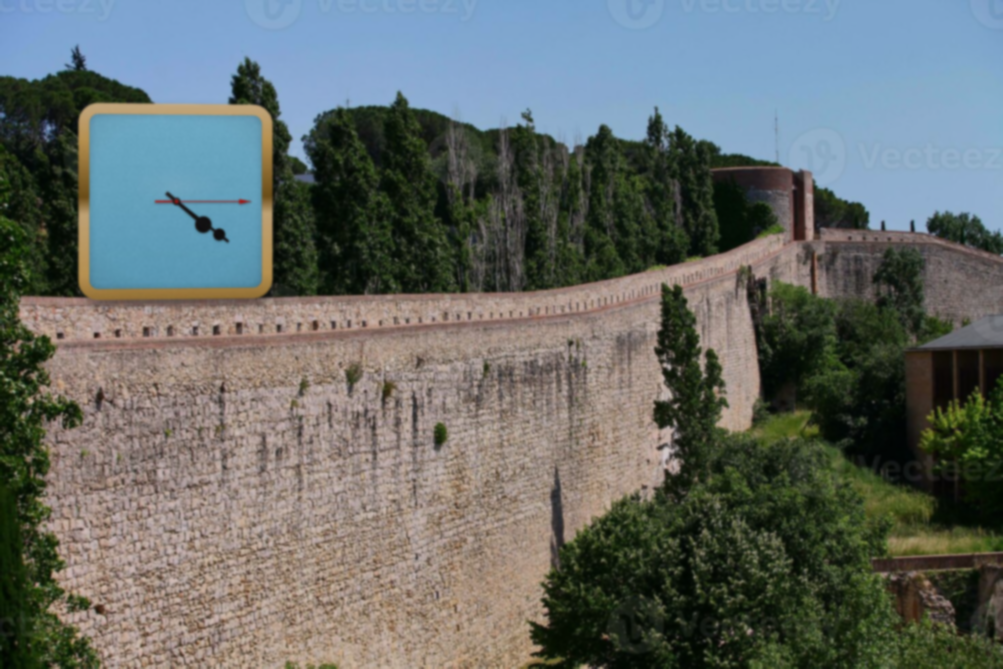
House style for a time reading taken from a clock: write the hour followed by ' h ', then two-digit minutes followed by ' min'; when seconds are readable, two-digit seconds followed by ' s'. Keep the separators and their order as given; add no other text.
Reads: 4 h 21 min 15 s
